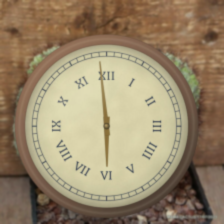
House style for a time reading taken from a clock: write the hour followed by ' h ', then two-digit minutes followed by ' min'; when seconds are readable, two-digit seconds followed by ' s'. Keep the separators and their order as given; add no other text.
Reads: 5 h 59 min
